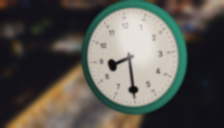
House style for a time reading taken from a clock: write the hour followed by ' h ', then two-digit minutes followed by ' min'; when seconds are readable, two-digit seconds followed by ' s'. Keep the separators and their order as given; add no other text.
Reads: 8 h 30 min
